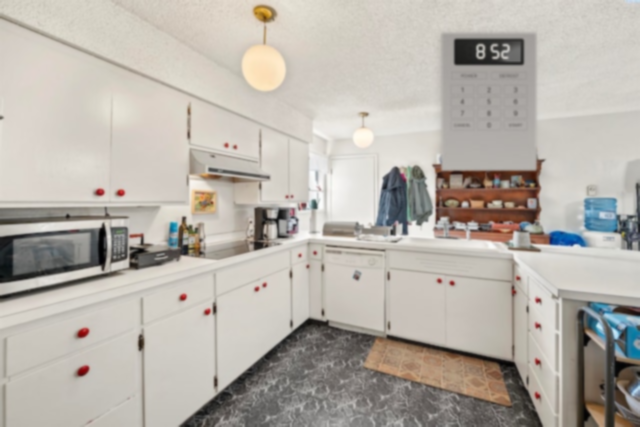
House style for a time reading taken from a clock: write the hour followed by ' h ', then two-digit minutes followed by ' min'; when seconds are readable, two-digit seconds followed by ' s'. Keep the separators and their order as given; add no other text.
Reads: 8 h 52 min
